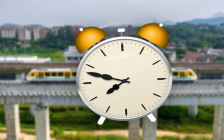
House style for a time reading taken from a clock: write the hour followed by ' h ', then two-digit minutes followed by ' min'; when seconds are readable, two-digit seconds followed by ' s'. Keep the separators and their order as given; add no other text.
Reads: 7 h 48 min
